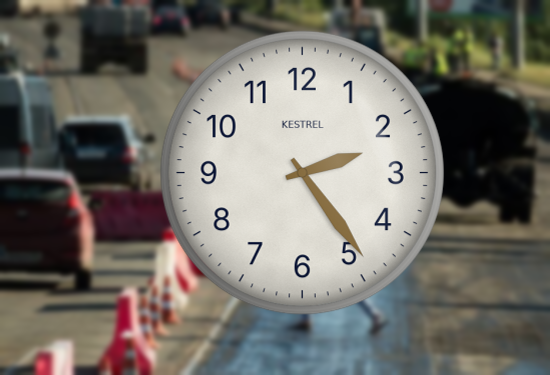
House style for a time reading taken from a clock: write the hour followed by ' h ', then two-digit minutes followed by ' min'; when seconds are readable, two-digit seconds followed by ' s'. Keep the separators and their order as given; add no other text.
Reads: 2 h 24 min
